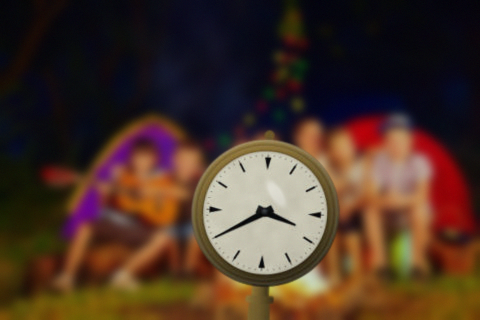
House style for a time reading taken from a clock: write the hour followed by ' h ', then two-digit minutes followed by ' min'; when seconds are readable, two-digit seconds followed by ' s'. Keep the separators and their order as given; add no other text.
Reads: 3 h 40 min
